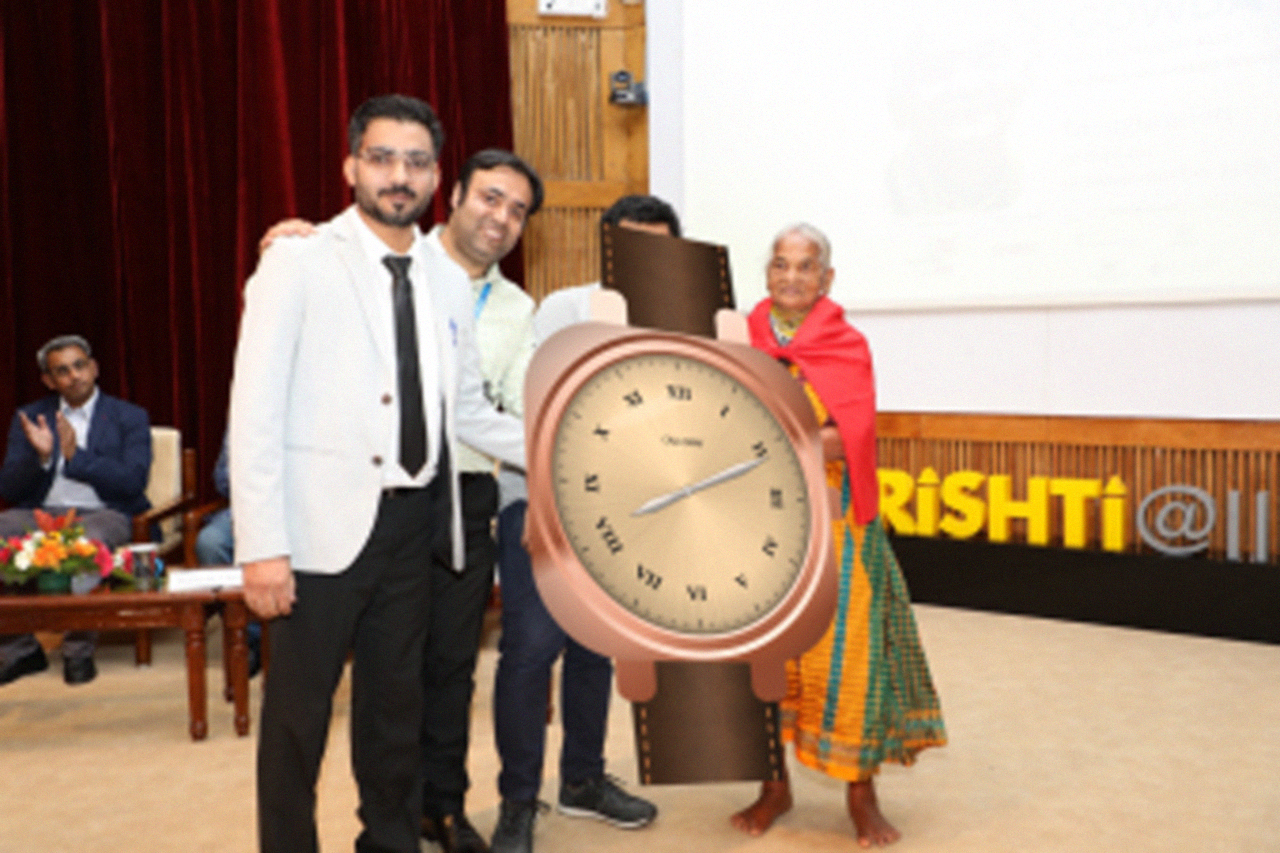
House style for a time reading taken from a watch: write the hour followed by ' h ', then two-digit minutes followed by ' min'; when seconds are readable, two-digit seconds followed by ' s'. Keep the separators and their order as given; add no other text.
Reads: 8 h 11 min
